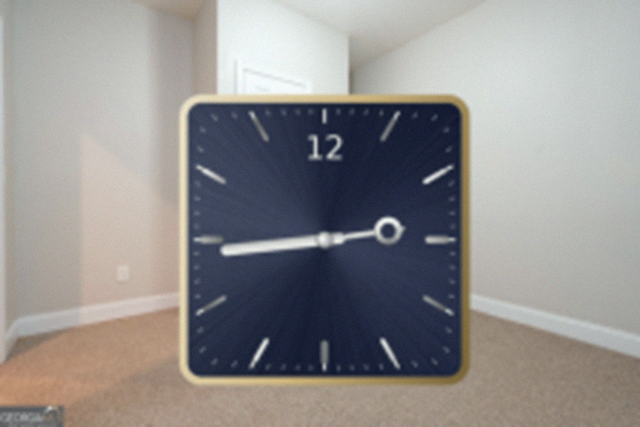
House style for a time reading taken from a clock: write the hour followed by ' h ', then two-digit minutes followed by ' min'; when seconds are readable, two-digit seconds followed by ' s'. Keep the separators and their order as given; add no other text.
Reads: 2 h 44 min
